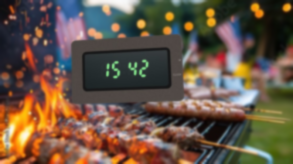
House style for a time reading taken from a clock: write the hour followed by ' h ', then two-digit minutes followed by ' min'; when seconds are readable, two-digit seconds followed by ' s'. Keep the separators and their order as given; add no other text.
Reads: 15 h 42 min
